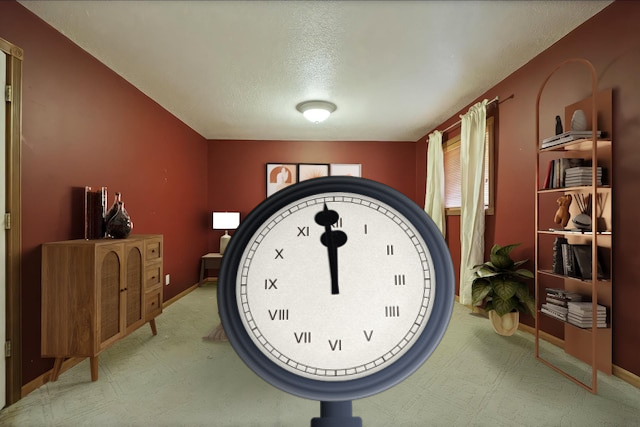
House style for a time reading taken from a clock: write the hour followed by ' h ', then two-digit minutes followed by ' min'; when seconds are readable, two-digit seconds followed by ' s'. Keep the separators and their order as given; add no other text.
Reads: 11 h 59 min
